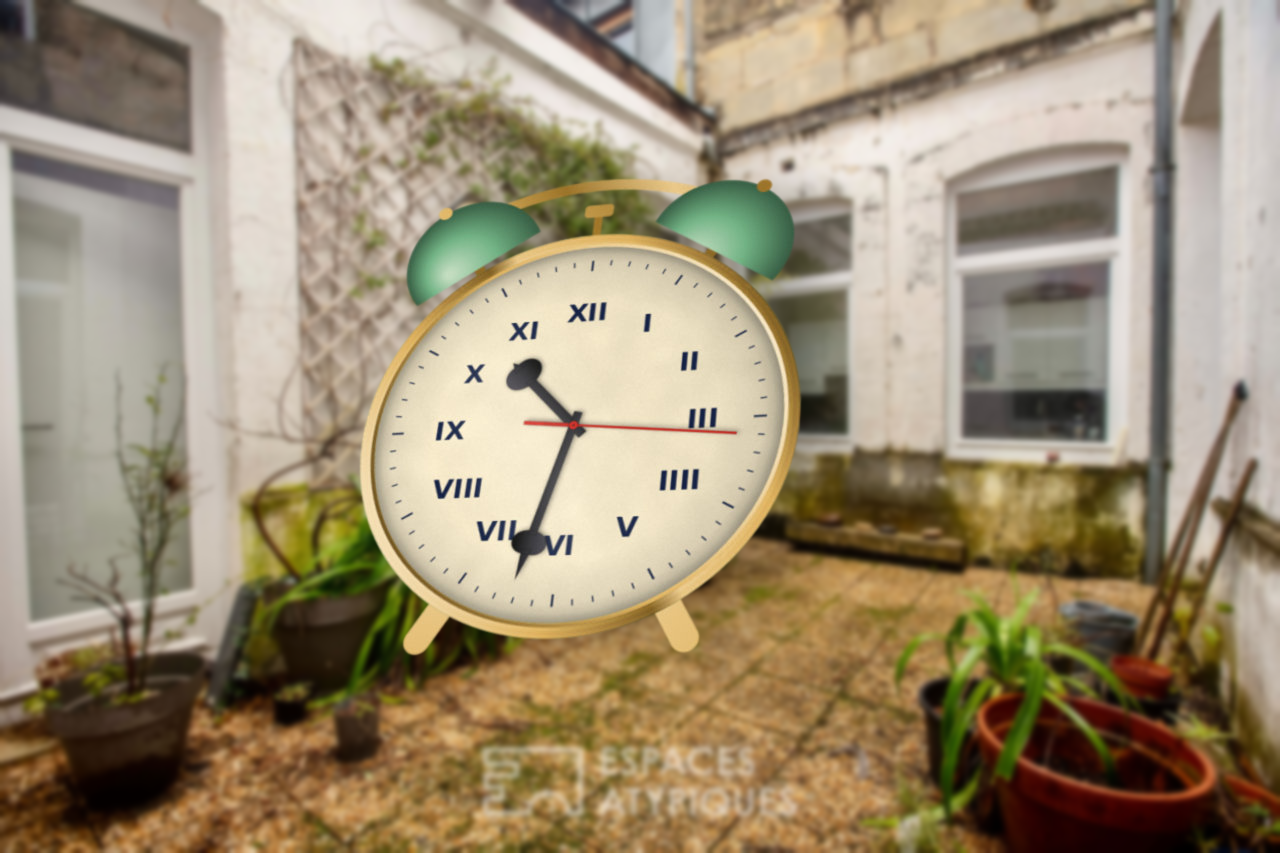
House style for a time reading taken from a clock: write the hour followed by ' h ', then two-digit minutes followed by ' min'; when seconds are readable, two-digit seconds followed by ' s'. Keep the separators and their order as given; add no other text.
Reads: 10 h 32 min 16 s
